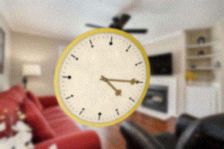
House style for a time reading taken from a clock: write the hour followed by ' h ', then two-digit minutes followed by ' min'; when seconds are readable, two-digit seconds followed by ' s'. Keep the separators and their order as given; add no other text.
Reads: 4 h 15 min
